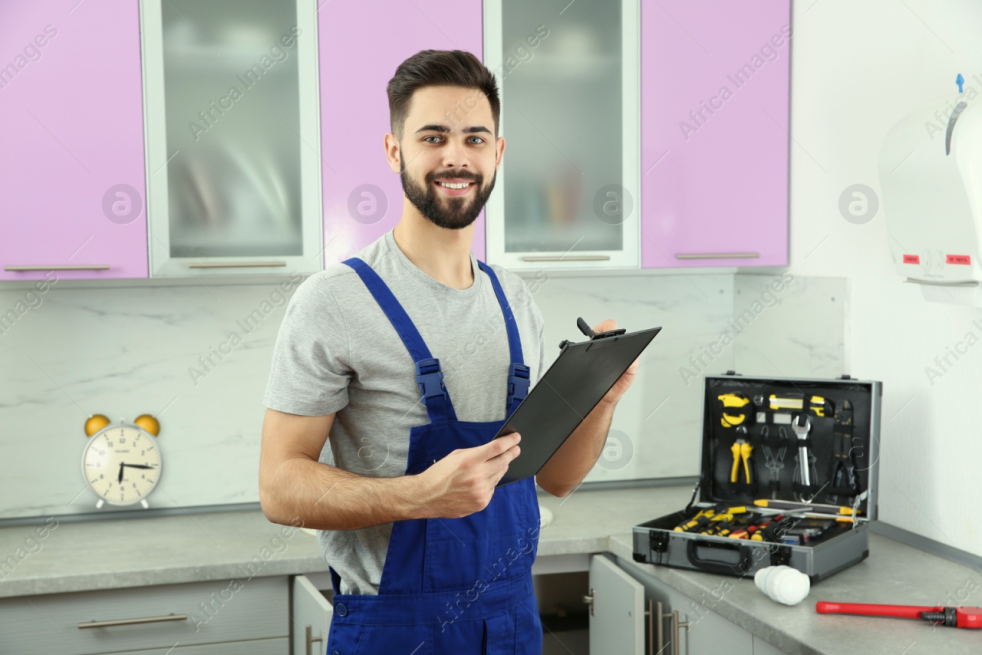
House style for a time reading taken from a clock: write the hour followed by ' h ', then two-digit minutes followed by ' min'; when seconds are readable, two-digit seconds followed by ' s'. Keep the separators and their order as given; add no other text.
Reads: 6 h 16 min
